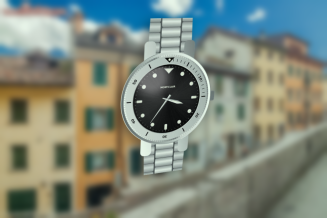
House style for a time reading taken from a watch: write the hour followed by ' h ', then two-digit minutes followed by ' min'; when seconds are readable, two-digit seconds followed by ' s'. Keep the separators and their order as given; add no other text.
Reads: 3 h 36 min
